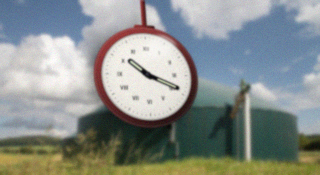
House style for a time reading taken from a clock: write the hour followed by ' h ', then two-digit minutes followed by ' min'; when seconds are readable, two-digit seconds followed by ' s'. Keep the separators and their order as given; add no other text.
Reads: 10 h 19 min
